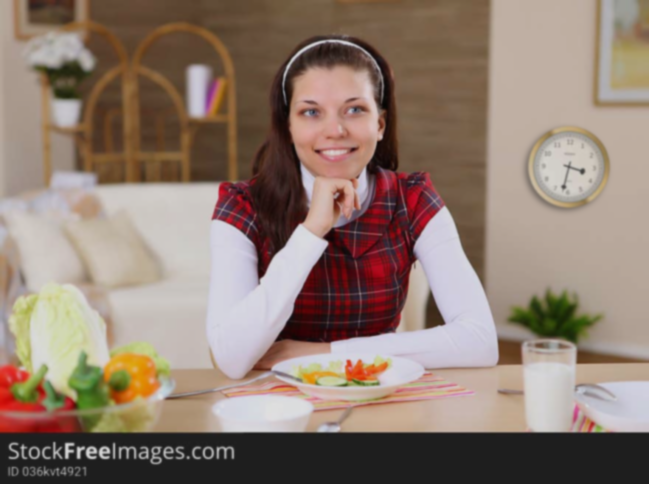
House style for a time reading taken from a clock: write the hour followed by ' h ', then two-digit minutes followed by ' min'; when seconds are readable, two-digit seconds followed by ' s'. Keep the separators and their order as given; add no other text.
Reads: 3 h 32 min
